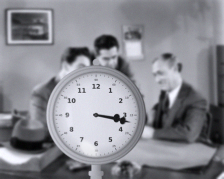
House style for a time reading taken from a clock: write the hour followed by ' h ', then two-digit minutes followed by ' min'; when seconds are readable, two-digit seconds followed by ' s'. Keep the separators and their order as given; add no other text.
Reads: 3 h 17 min
